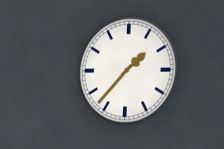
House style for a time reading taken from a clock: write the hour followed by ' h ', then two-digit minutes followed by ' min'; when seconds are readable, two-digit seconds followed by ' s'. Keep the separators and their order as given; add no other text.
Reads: 1 h 37 min
